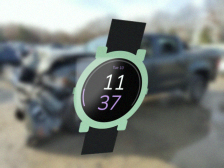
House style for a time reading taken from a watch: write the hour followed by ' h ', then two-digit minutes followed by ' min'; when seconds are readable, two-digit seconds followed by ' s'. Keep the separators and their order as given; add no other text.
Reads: 11 h 37 min
